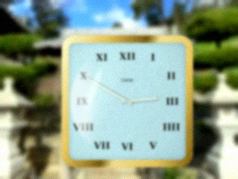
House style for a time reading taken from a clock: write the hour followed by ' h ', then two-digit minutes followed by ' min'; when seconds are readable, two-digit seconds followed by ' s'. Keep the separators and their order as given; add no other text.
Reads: 2 h 50 min
